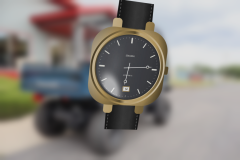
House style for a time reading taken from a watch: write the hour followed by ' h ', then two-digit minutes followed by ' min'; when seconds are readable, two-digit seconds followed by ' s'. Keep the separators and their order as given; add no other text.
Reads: 6 h 14 min
